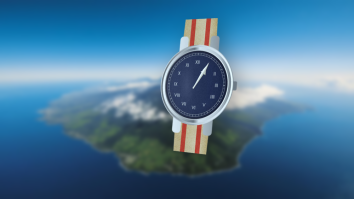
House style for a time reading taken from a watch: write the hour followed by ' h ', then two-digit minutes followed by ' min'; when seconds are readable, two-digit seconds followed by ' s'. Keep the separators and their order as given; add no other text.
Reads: 1 h 05 min
